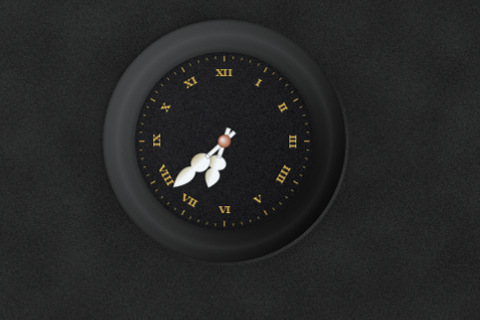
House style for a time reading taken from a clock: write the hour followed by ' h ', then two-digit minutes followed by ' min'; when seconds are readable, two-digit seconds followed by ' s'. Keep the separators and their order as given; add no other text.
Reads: 6 h 38 min
